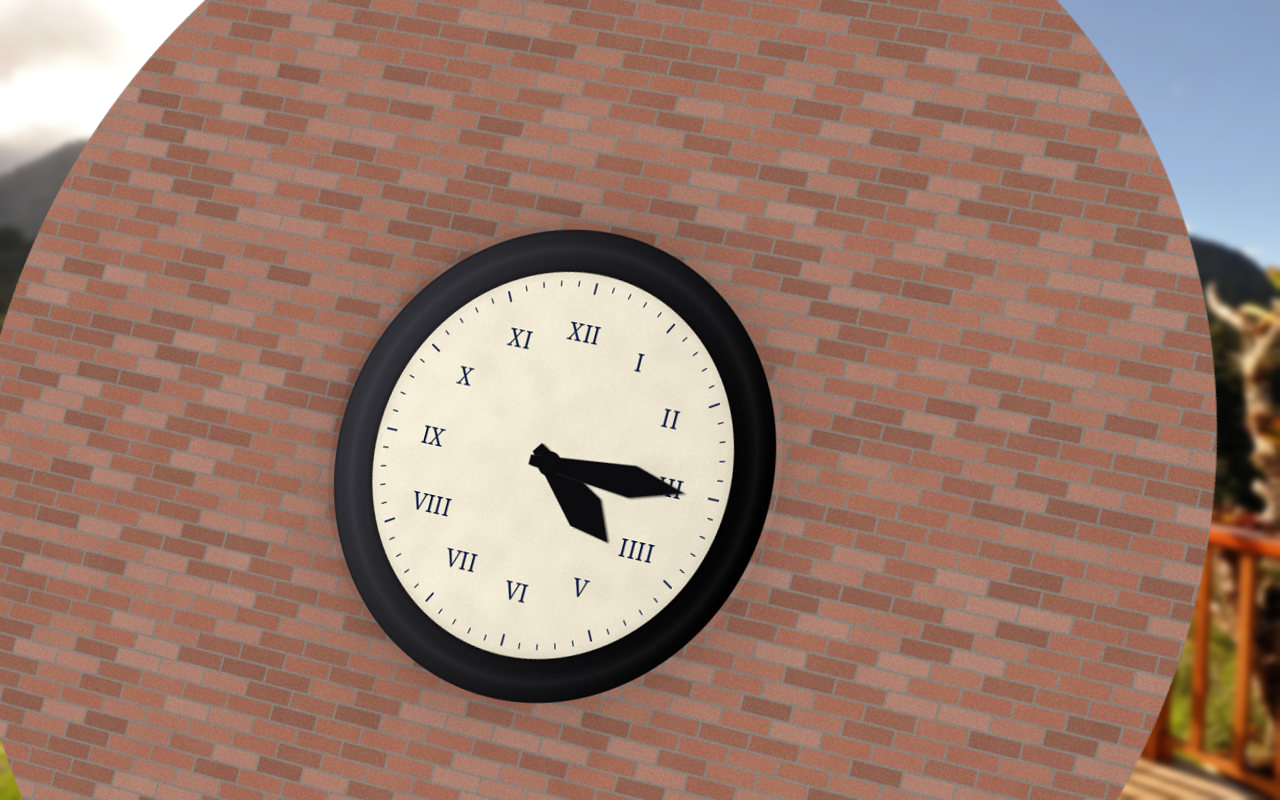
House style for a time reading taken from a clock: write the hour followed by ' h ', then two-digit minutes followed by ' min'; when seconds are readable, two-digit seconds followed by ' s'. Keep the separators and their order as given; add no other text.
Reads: 4 h 15 min
